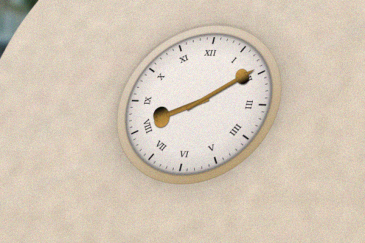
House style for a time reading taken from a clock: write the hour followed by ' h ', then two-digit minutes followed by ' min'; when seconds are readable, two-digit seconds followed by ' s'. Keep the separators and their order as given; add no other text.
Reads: 8 h 09 min
